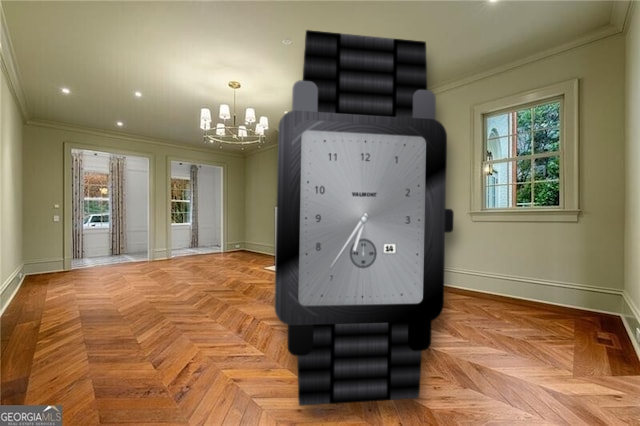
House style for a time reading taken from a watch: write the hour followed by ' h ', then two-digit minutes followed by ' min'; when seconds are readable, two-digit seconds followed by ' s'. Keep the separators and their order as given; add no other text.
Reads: 6 h 36 min
